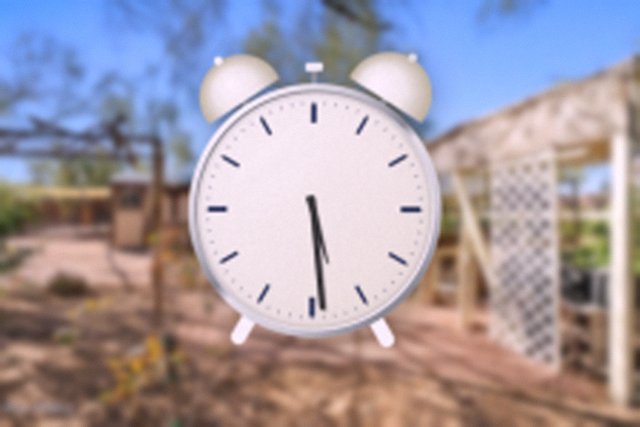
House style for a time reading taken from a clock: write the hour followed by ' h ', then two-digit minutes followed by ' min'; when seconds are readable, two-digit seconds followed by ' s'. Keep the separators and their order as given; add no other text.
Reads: 5 h 29 min
